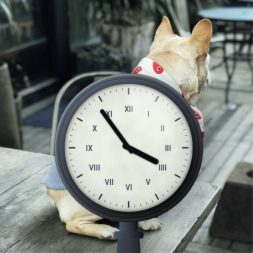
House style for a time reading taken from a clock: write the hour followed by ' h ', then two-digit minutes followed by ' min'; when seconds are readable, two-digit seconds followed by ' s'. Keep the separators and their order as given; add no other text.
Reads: 3 h 54 min
